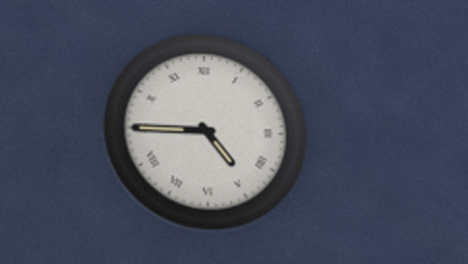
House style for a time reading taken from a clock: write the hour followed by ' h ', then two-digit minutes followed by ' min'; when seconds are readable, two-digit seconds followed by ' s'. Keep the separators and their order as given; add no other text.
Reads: 4 h 45 min
